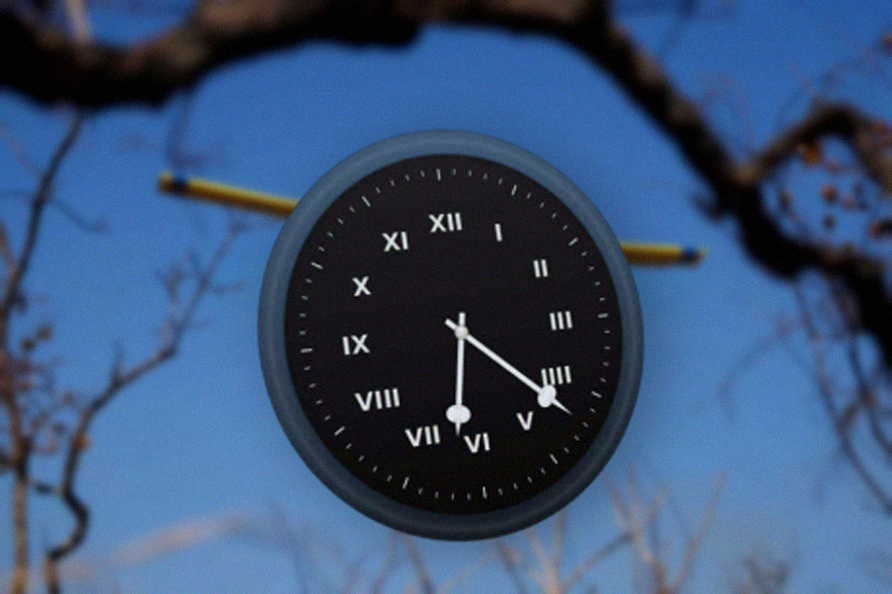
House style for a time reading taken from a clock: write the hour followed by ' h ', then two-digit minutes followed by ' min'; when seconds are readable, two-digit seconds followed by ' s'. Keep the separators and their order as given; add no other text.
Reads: 6 h 22 min
